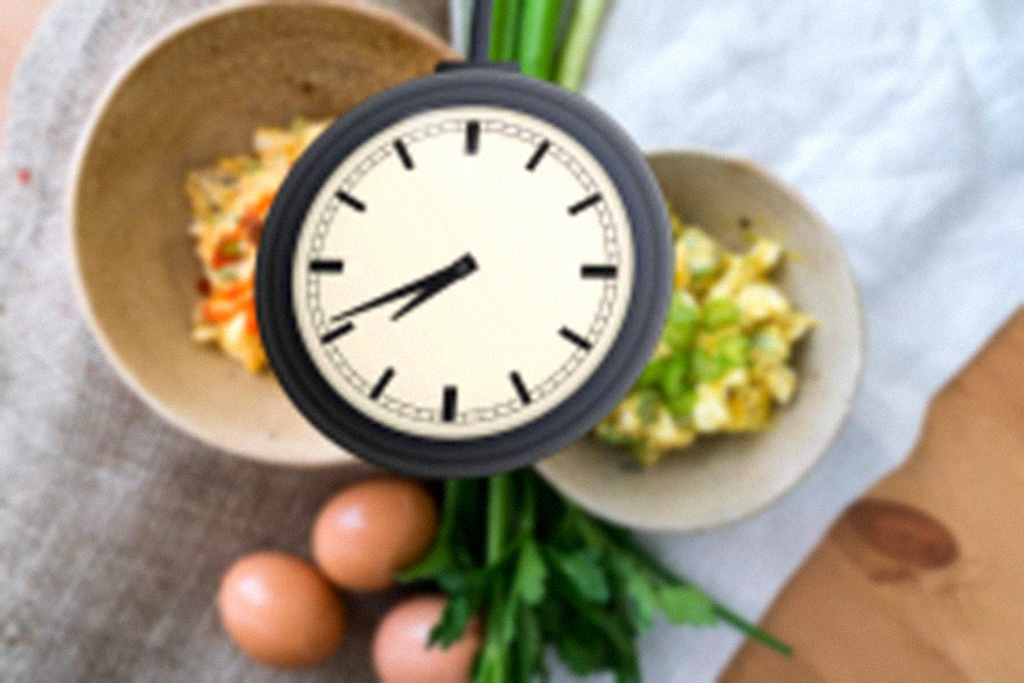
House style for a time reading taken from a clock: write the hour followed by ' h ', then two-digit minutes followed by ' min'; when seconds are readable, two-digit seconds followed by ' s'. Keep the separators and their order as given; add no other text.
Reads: 7 h 41 min
